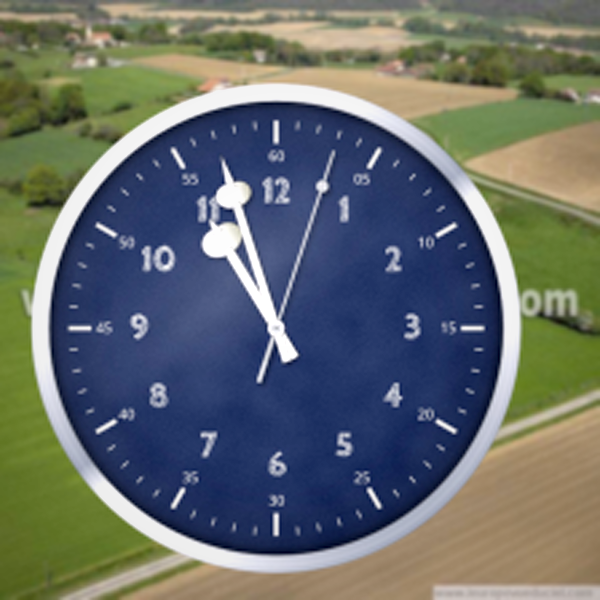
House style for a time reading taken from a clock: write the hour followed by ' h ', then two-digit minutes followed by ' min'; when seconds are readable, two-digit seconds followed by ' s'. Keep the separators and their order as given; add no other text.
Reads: 10 h 57 min 03 s
